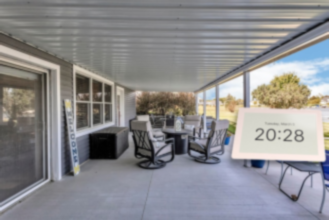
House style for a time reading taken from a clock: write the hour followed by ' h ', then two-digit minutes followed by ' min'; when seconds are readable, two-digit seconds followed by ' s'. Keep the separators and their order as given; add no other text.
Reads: 20 h 28 min
